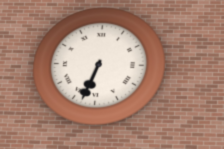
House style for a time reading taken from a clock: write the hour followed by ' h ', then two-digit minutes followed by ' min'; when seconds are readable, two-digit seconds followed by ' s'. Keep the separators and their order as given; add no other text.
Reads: 6 h 33 min
